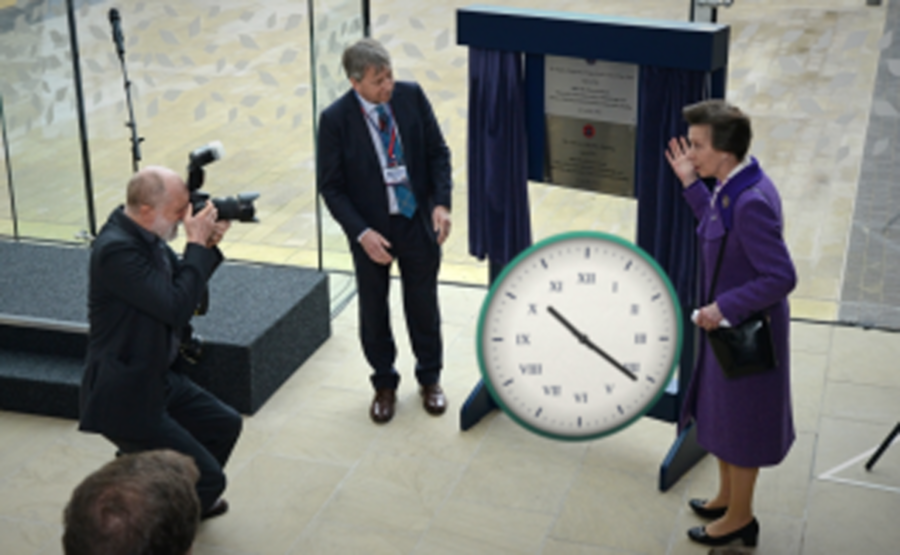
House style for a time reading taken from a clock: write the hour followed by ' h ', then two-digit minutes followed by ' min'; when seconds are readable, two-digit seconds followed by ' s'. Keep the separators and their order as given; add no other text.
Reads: 10 h 21 min
